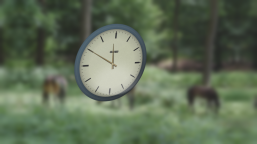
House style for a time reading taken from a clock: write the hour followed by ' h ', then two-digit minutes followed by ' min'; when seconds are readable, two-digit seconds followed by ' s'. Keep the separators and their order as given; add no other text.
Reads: 11 h 50 min
